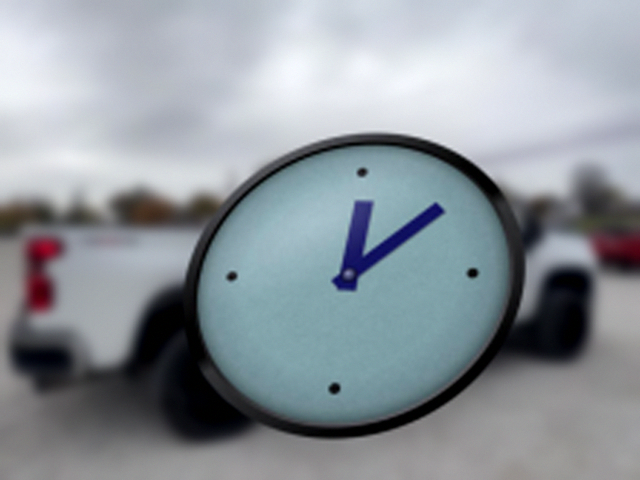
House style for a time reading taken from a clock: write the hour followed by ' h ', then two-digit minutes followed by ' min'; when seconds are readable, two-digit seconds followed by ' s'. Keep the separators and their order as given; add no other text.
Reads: 12 h 08 min
